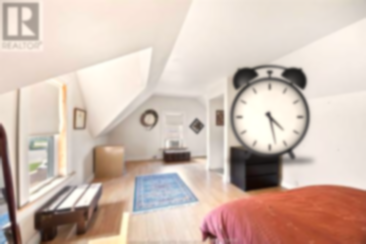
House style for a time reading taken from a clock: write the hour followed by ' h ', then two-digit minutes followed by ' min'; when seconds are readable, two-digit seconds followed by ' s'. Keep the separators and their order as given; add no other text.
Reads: 4 h 28 min
